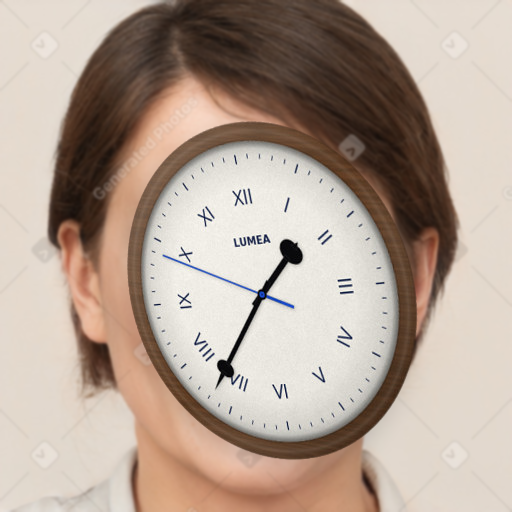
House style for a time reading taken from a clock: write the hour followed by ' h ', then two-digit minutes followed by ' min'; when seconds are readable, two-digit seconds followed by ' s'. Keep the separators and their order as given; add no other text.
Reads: 1 h 36 min 49 s
